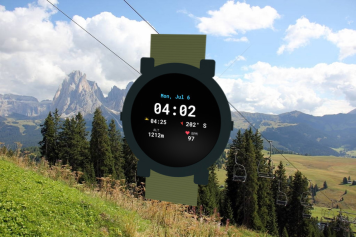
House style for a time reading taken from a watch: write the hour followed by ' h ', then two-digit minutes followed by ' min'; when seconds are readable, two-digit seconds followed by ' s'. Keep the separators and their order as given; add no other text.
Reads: 4 h 02 min
